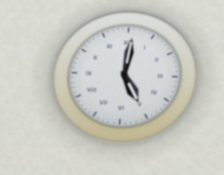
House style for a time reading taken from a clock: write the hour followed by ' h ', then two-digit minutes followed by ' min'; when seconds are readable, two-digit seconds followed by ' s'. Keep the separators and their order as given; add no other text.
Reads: 5 h 01 min
